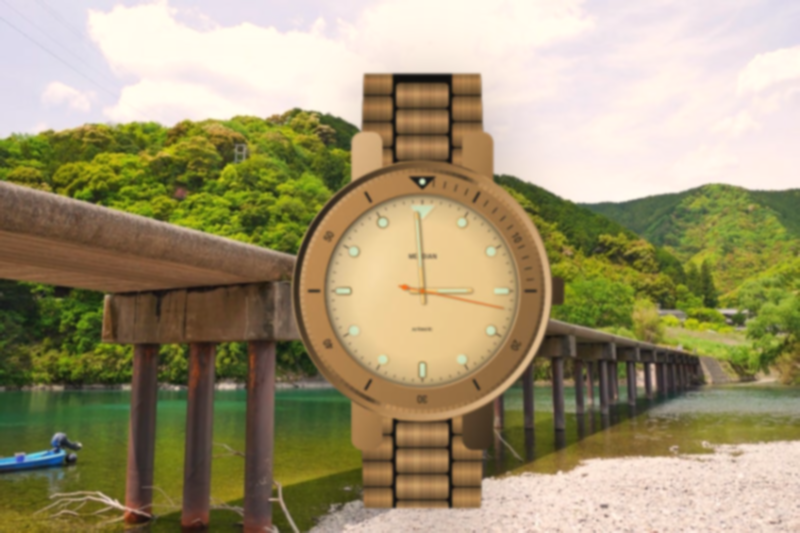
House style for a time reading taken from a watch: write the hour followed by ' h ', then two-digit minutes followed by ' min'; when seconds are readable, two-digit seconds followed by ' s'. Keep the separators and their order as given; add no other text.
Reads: 2 h 59 min 17 s
